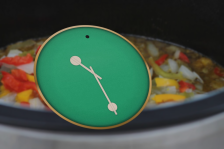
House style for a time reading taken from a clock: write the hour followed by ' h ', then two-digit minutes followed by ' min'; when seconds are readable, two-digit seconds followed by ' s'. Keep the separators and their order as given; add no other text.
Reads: 10 h 27 min
